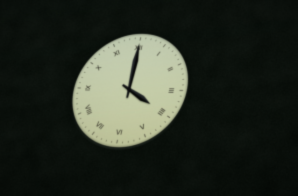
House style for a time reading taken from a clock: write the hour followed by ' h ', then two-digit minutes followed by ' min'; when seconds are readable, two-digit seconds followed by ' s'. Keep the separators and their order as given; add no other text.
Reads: 4 h 00 min
